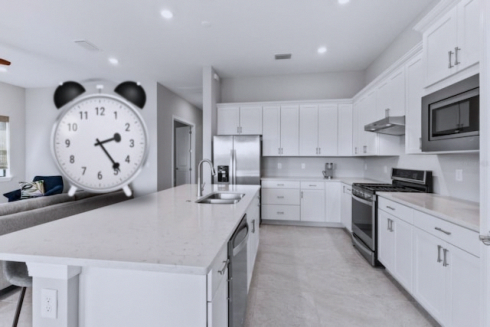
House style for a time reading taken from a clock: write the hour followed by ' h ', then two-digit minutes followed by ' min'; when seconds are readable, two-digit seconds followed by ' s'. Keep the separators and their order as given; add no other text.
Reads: 2 h 24 min
